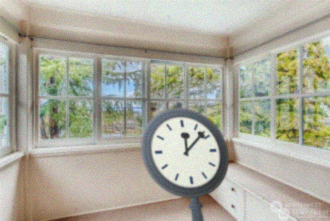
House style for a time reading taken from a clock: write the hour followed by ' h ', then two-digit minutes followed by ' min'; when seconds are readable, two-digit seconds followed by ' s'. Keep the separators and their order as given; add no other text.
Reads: 12 h 08 min
